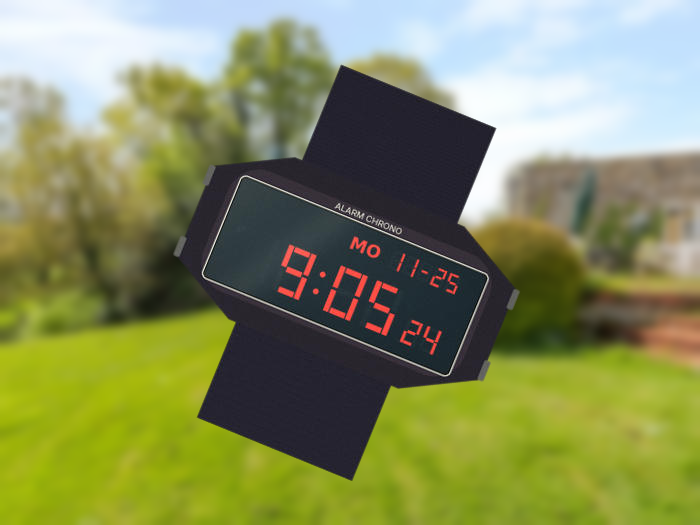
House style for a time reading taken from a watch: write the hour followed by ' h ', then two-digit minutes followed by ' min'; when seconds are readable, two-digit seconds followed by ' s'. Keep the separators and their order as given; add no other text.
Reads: 9 h 05 min 24 s
